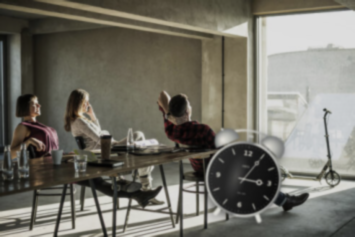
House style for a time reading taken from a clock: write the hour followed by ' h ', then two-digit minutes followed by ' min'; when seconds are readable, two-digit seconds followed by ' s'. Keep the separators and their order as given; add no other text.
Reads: 3 h 05 min
